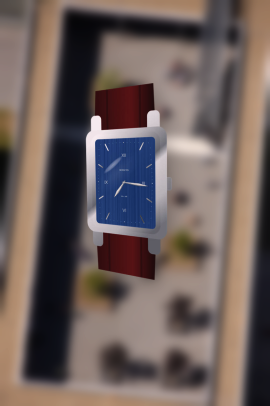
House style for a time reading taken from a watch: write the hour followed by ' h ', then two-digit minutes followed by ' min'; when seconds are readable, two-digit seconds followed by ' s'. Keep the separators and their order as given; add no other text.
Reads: 7 h 16 min
